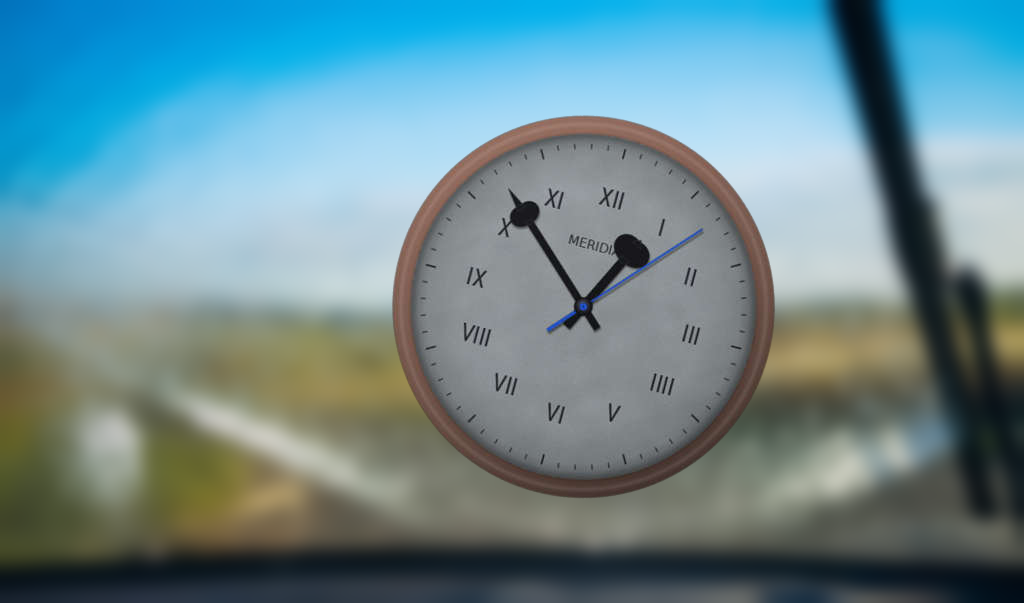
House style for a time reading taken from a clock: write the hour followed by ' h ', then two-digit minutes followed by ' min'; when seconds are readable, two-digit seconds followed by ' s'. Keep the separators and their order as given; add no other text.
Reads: 12 h 52 min 07 s
